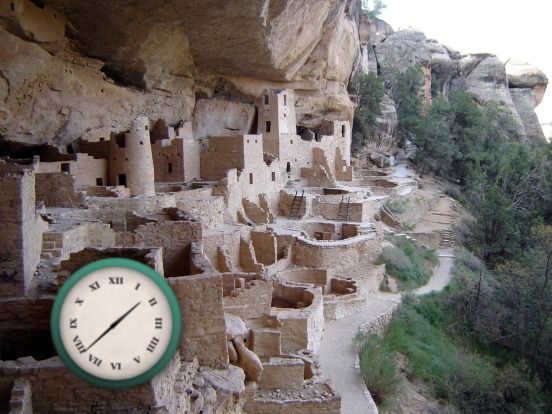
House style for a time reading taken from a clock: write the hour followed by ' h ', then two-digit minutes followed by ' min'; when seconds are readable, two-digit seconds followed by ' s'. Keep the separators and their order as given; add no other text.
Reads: 1 h 38 min
